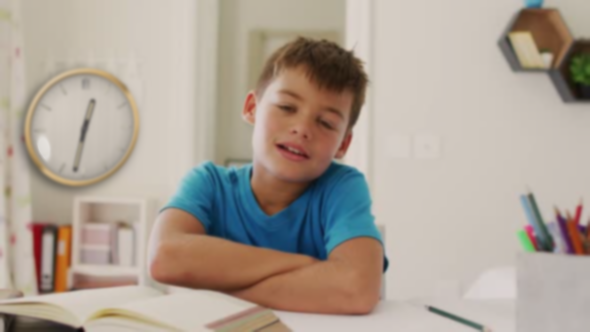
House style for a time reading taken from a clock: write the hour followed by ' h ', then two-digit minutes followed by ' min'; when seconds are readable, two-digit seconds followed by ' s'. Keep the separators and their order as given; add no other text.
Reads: 12 h 32 min
